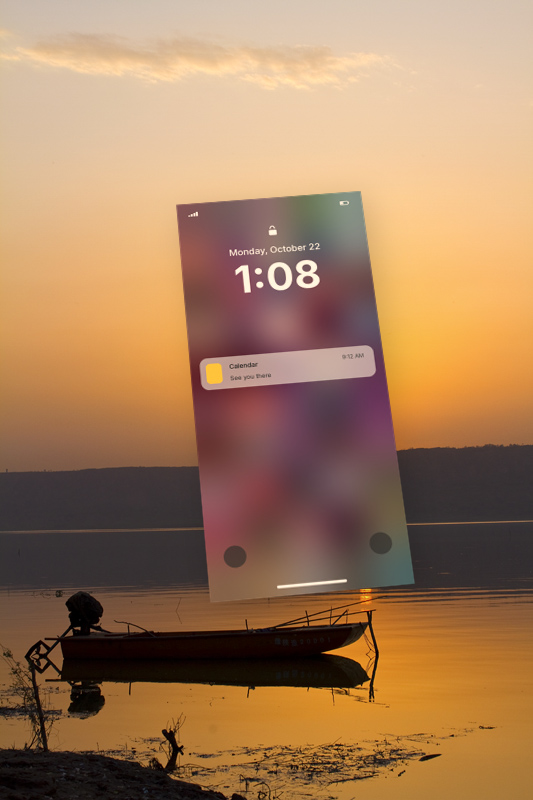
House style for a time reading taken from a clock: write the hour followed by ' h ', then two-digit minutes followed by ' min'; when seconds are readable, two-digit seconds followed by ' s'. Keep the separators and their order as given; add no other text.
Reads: 1 h 08 min
